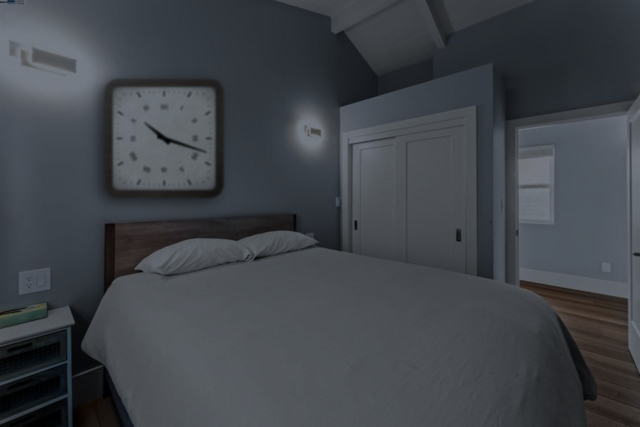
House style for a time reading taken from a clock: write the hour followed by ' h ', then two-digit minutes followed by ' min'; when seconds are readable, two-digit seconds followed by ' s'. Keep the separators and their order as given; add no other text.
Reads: 10 h 18 min
